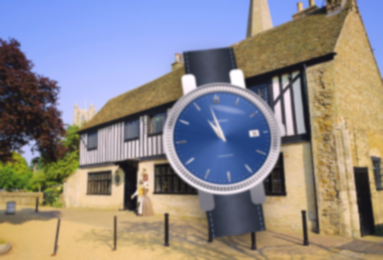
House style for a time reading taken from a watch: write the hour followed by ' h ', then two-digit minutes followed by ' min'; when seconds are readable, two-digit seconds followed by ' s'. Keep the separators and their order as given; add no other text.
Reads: 10 h 58 min
